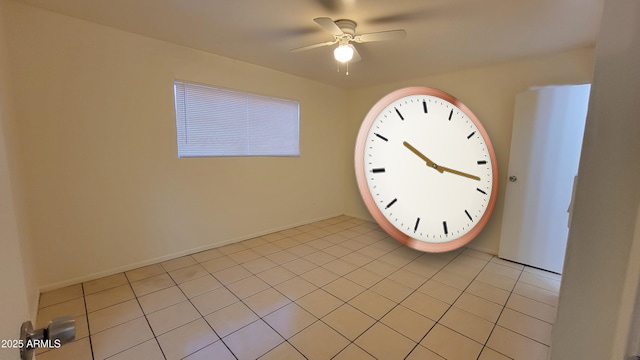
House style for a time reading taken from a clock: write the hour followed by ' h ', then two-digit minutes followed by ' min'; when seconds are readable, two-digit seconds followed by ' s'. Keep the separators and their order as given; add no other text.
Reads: 10 h 18 min
